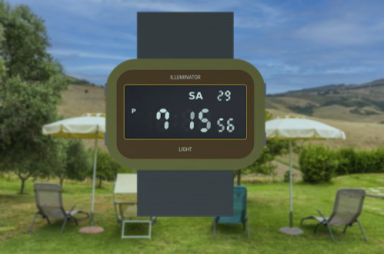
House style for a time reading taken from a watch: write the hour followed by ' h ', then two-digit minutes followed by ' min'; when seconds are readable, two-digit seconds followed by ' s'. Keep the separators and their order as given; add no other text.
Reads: 7 h 15 min 56 s
